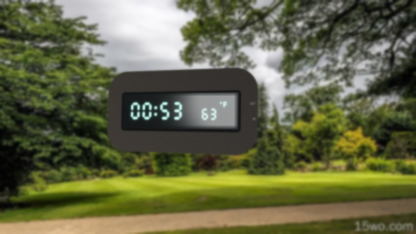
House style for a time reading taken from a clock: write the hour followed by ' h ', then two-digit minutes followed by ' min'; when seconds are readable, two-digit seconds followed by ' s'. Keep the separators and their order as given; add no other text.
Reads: 0 h 53 min
